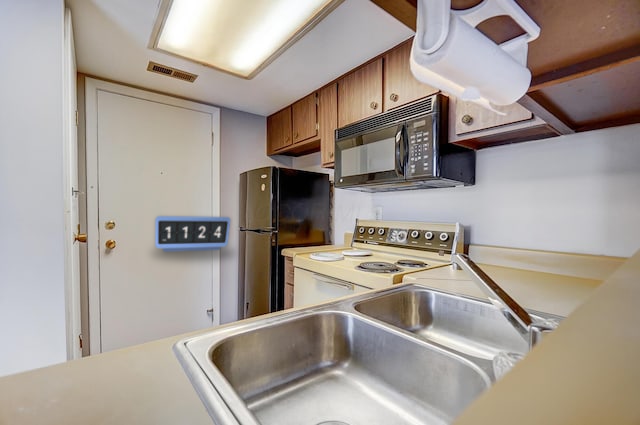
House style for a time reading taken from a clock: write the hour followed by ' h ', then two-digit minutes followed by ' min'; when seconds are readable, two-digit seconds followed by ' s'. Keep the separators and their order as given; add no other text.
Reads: 11 h 24 min
